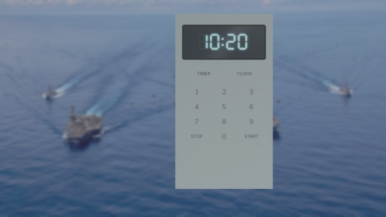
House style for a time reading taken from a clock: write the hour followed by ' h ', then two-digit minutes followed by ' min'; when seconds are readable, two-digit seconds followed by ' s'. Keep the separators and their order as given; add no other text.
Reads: 10 h 20 min
